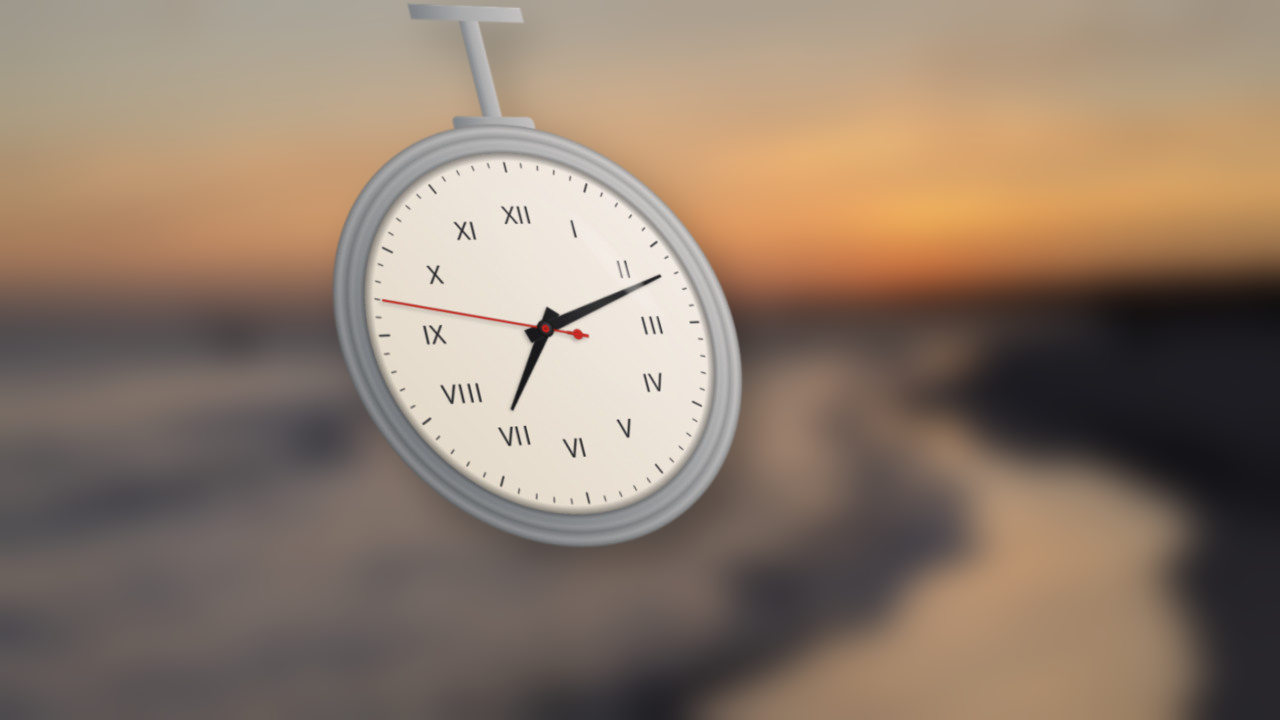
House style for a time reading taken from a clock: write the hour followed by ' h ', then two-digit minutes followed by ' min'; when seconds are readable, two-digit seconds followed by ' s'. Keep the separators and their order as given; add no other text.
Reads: 7 h 11 min 47 s
